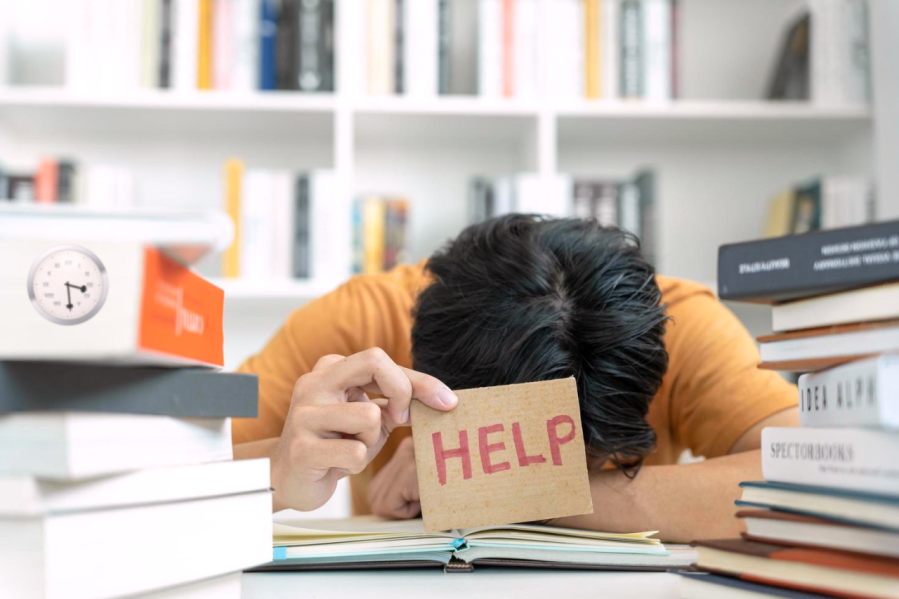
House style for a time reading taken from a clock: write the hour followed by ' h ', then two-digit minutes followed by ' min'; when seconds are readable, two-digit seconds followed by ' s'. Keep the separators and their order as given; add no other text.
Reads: 3 h 29 min
